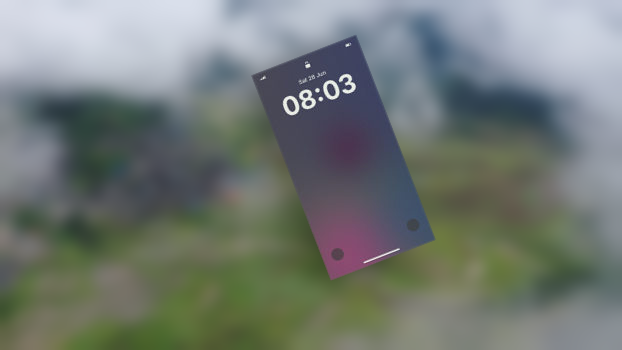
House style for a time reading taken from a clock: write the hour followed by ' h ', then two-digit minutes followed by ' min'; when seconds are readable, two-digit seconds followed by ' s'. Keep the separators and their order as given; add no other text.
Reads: 8 h 03 min
